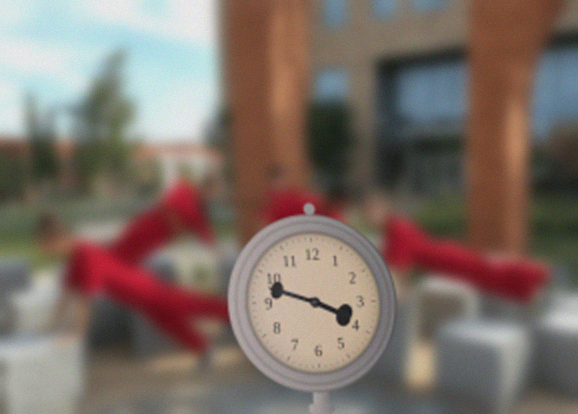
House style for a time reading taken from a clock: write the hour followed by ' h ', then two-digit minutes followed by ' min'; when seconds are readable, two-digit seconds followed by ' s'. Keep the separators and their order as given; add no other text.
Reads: 3 h 48 min
